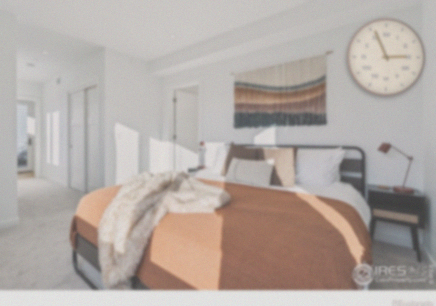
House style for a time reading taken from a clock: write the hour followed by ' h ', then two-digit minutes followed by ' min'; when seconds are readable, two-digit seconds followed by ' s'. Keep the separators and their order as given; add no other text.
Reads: 2 h 56 min
